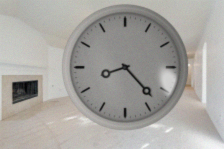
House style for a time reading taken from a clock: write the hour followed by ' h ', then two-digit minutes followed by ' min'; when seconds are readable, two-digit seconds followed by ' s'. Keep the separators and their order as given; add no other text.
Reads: 8 h 23 min
